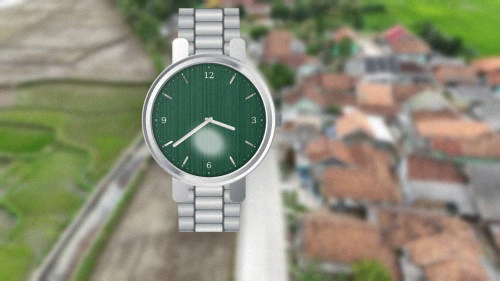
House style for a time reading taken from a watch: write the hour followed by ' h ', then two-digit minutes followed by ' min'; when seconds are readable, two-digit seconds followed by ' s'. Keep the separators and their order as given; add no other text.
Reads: 3 h 39 min
